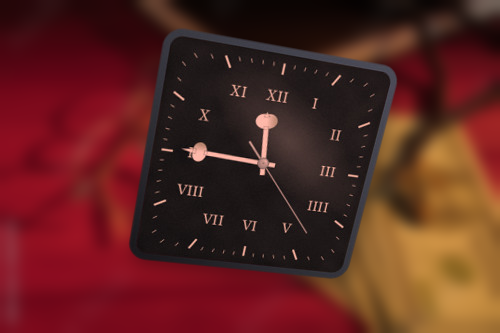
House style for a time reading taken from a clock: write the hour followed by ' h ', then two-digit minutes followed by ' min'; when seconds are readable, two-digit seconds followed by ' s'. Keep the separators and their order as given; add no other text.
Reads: 11 h 45 min 23 s
